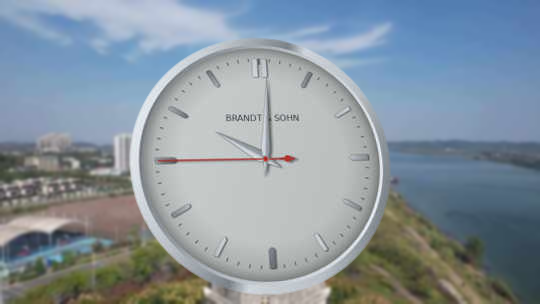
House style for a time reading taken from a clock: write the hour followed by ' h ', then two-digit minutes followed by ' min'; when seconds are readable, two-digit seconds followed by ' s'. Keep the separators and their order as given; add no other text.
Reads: 10 h 00 min 45 s
